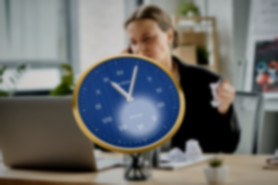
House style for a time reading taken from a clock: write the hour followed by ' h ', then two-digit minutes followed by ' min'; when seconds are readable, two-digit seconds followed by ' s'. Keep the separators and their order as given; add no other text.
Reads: 11 h 05 min
